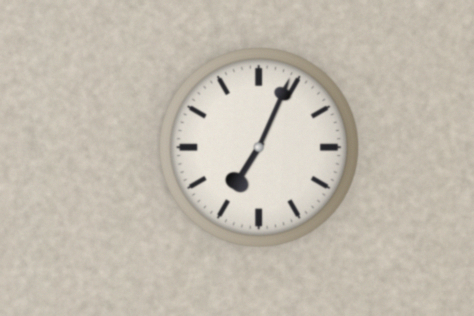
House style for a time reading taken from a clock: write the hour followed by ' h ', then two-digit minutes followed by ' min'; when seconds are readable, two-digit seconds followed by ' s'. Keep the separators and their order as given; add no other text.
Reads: 7 h 04 min
